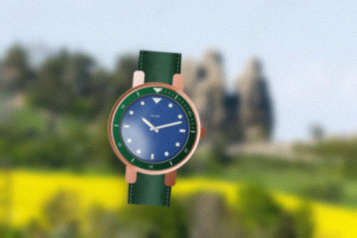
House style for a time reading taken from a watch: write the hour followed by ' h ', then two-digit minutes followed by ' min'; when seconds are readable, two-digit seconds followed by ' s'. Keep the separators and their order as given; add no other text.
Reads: 10 h 12 min
